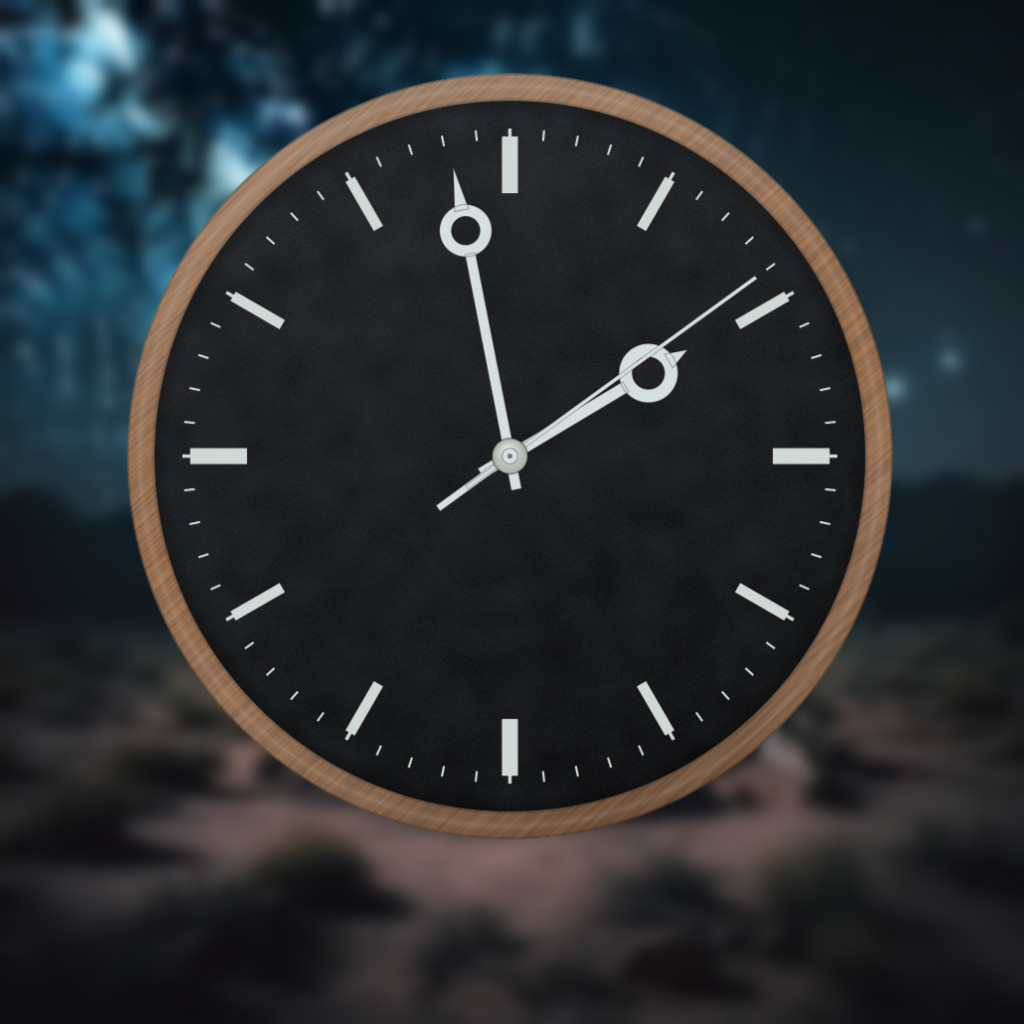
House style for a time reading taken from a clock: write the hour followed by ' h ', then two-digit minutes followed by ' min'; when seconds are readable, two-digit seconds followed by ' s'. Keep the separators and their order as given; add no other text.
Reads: 1 h 58 min 09 s
